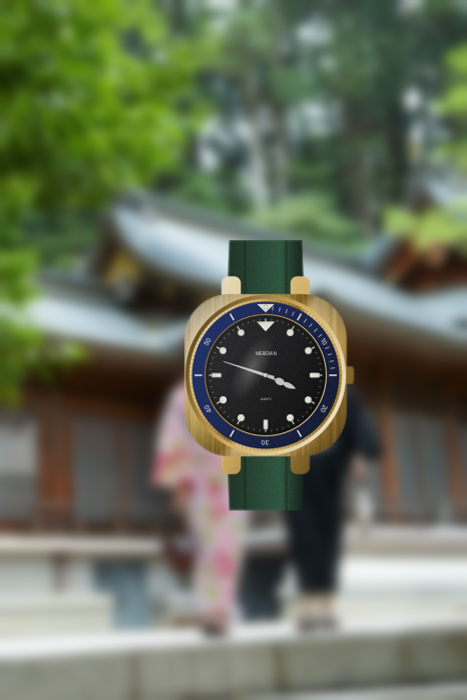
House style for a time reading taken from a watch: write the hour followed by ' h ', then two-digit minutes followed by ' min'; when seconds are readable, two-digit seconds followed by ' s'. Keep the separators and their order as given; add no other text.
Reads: 3 h 48 min
